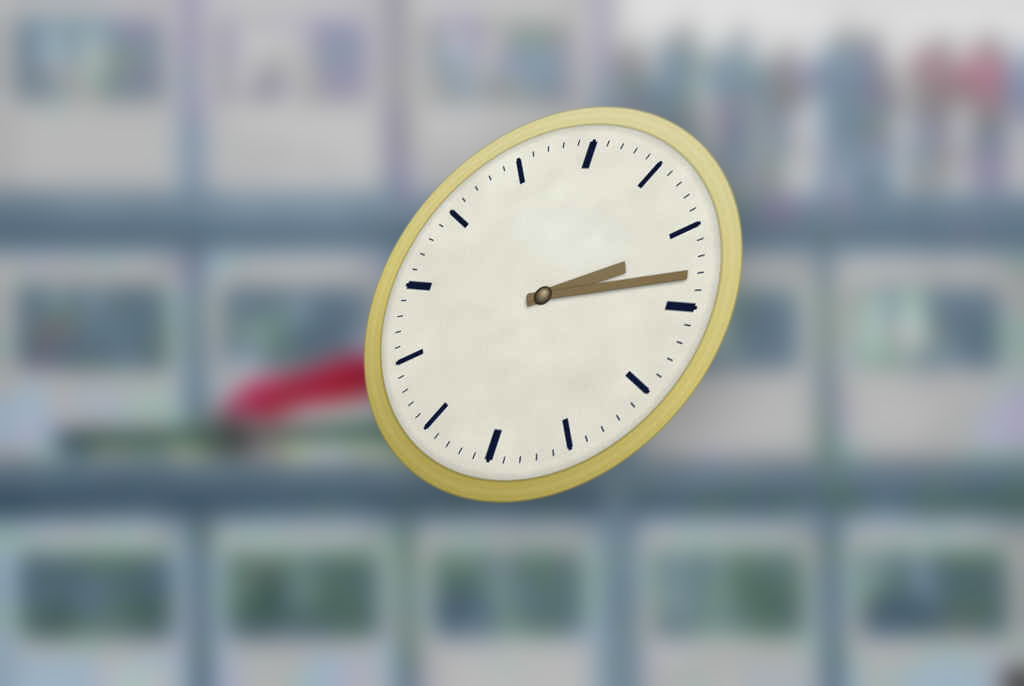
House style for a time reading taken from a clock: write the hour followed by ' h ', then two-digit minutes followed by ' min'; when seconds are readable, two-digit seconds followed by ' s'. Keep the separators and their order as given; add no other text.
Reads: 2 h 13 min
